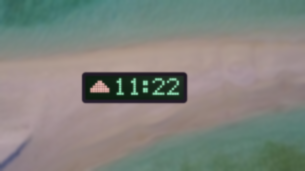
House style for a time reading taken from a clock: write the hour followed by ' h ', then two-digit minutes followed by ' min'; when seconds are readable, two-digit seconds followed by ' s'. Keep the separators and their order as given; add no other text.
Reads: 11 h 22 min
